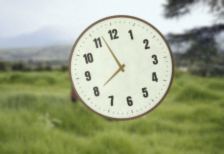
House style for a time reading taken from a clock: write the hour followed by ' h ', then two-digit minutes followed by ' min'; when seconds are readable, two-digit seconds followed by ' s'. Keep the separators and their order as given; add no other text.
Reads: 7 h 57 min
